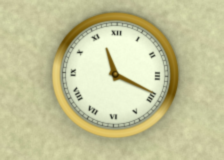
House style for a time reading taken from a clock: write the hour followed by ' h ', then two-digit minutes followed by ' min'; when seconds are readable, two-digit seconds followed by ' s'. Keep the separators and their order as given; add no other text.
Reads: 11 h 19 min
